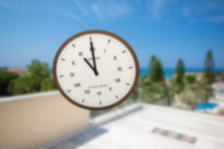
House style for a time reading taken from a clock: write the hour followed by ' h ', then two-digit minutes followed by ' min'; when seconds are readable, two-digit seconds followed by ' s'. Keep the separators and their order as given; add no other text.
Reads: 11 h 00 min
